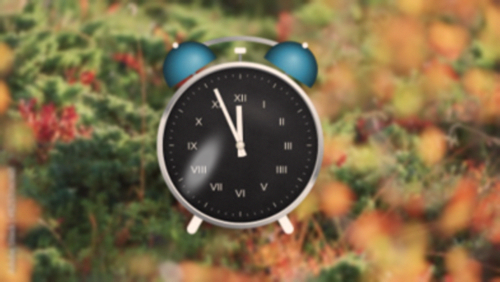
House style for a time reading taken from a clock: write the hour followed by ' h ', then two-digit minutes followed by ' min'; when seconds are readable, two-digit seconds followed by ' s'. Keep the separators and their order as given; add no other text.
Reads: 11 h 56 min
